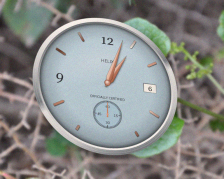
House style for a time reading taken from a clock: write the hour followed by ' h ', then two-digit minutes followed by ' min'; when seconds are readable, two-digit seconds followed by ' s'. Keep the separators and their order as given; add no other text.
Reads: 1 h 03 min
